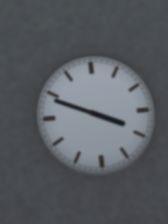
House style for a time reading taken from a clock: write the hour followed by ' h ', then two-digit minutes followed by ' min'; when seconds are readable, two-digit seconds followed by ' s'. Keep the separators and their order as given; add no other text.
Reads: 3 h 49 min
